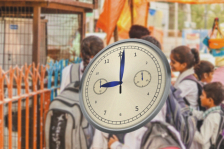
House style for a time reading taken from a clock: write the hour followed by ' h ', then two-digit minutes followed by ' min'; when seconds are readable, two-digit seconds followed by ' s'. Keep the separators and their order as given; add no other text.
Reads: 9 h 01 min
